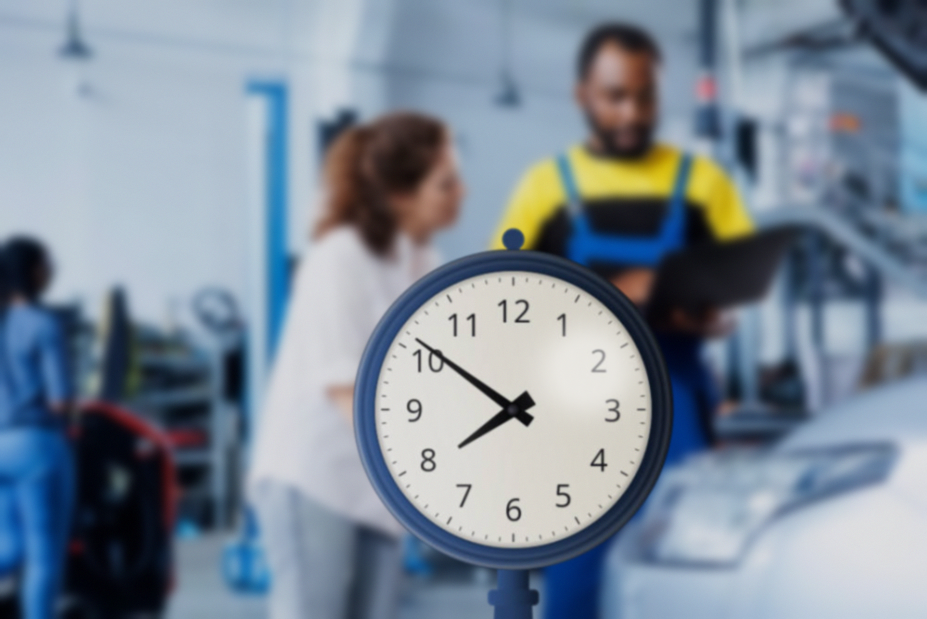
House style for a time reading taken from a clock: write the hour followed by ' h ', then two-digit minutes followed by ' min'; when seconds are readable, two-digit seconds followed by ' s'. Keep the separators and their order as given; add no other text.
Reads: 7 h 51 min
